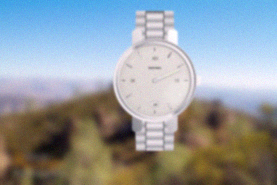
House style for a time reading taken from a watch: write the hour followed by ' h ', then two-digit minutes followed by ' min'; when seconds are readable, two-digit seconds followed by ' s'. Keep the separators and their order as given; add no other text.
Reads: 2 h 11 min
